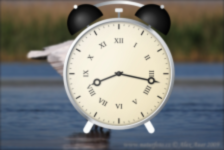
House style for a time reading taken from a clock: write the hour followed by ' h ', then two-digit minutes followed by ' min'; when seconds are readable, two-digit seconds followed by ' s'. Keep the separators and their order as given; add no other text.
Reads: 8 h 17 min
